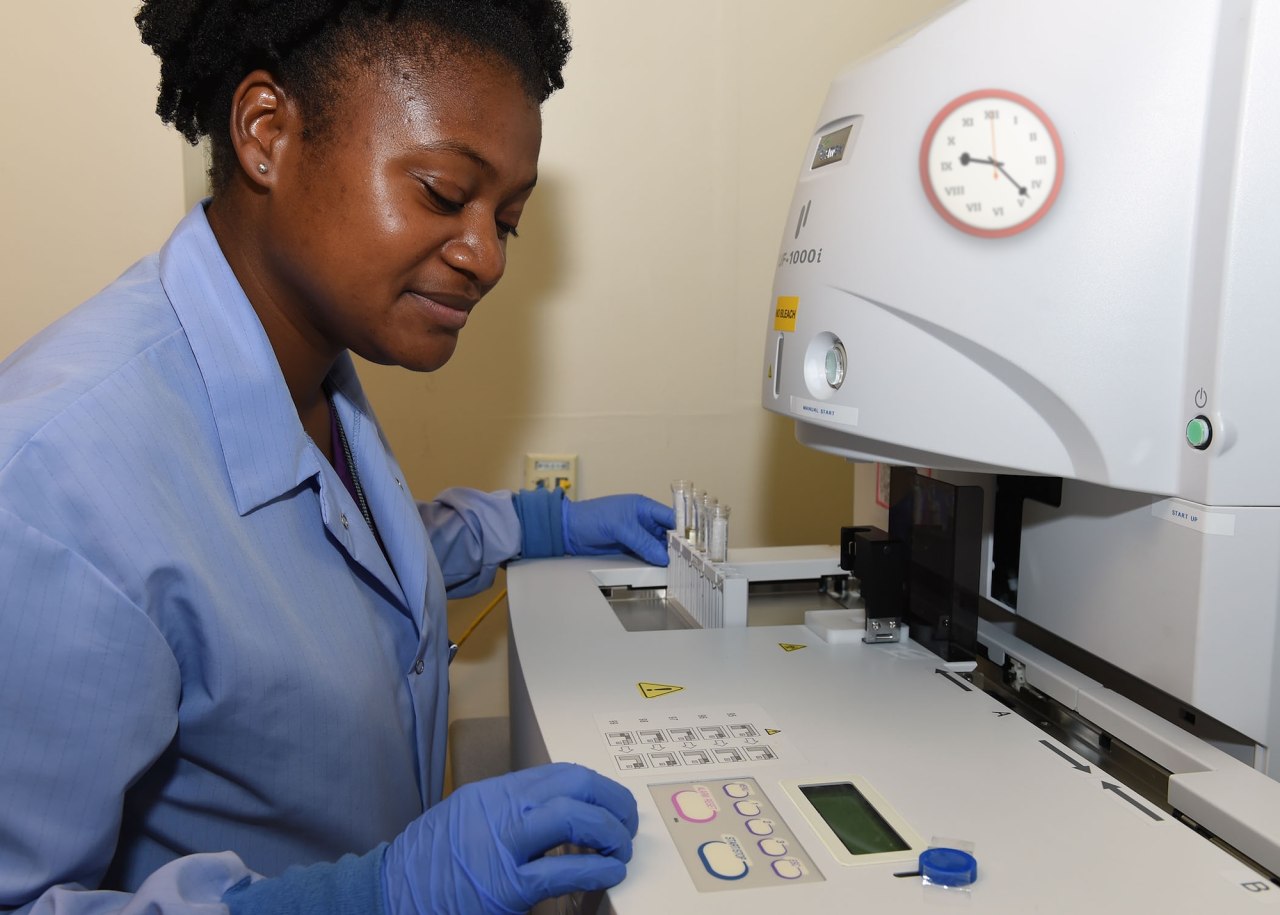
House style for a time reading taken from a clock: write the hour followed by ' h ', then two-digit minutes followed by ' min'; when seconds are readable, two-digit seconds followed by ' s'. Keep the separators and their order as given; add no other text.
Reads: 9 h 23 min 00 s
